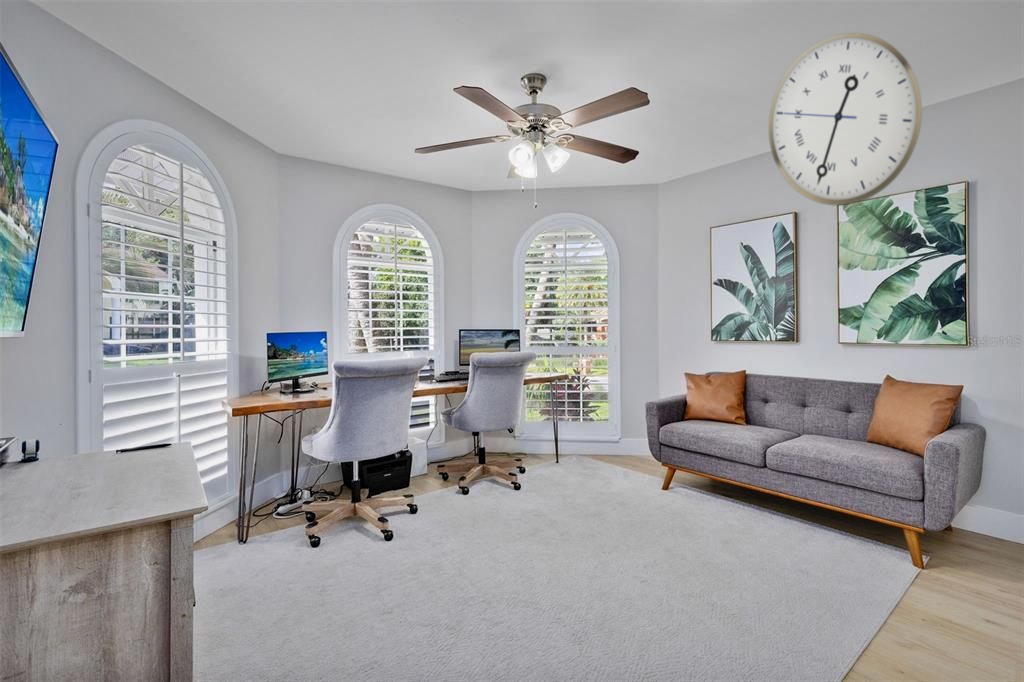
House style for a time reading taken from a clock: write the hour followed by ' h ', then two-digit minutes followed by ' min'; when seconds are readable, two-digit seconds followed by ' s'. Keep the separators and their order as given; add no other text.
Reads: 12 h 31 min 45 s
